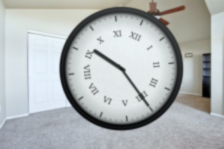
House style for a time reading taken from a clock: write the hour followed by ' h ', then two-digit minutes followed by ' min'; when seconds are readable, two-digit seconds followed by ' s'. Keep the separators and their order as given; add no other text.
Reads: 9 h 20 min
